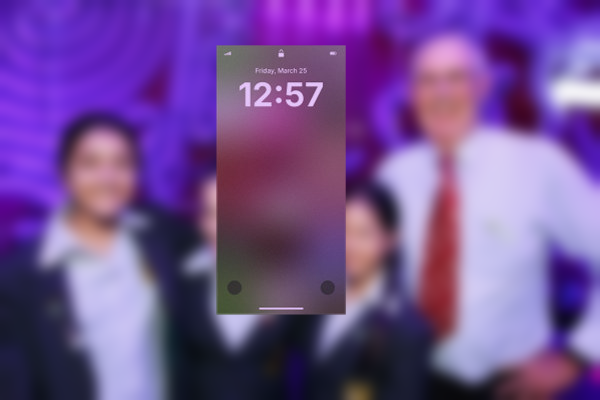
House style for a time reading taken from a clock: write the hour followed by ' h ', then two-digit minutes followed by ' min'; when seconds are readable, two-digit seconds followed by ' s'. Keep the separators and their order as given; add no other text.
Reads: 12 h 57 min
